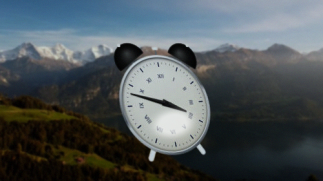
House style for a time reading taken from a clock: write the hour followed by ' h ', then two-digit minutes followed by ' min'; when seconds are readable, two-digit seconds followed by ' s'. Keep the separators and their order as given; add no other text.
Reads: 3 h 48 min
